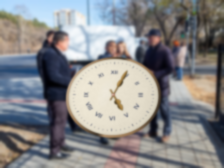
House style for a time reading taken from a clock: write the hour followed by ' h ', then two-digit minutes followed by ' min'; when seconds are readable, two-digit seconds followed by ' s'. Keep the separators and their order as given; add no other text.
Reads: 5 h 04 min
